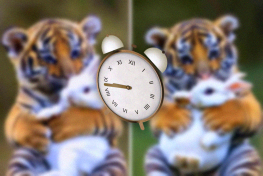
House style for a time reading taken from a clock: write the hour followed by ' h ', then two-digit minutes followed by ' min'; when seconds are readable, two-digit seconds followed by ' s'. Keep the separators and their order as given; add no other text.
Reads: 8 h 43 min
